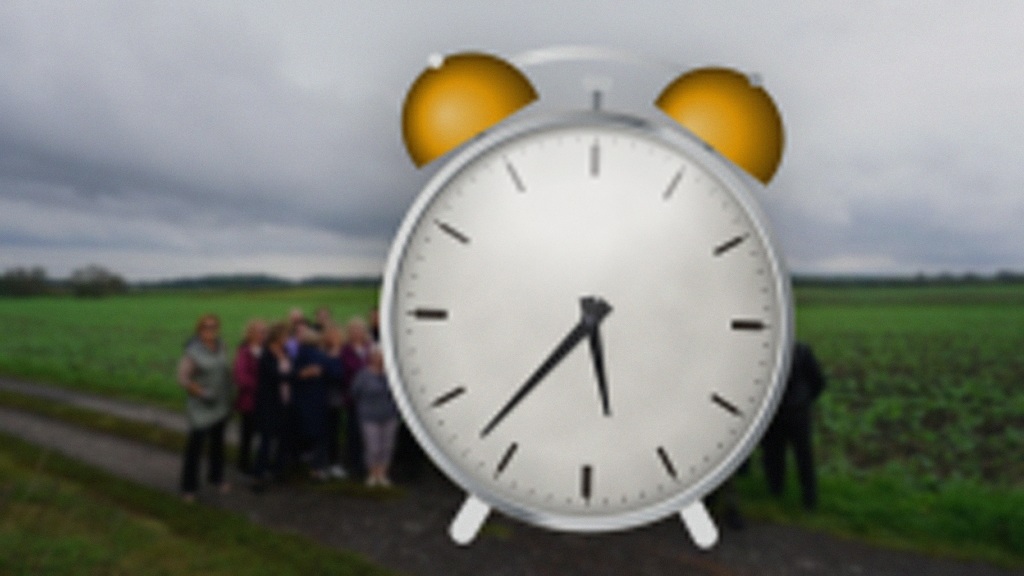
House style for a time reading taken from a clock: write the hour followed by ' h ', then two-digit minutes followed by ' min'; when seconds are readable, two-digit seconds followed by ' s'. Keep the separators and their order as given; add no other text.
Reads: 5 h 37 min
